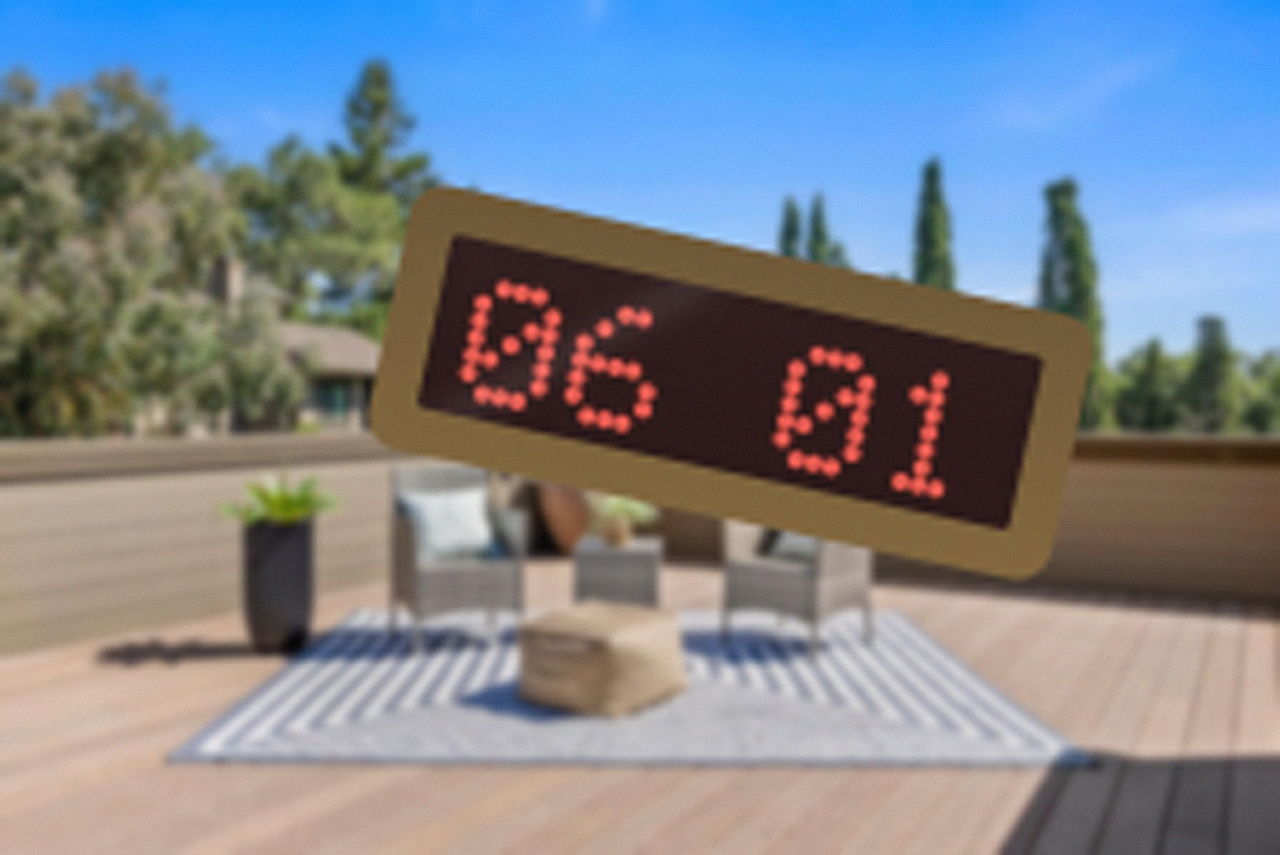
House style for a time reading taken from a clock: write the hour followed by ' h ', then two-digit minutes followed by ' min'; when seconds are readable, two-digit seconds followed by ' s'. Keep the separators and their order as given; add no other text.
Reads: 6 h 01 min
